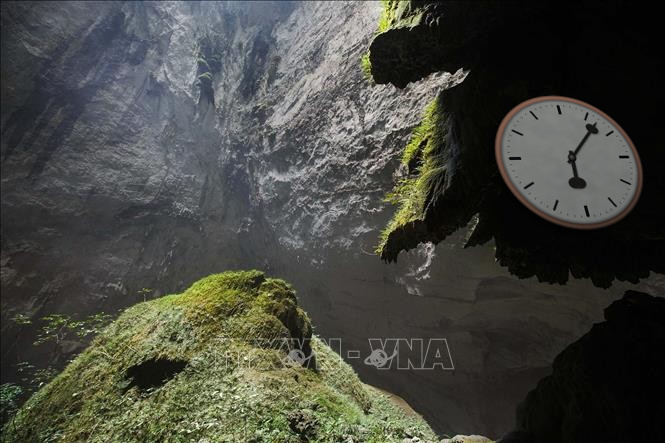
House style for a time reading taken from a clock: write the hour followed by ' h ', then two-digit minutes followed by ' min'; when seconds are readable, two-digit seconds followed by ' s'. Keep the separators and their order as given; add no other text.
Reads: 6 h 07 min
